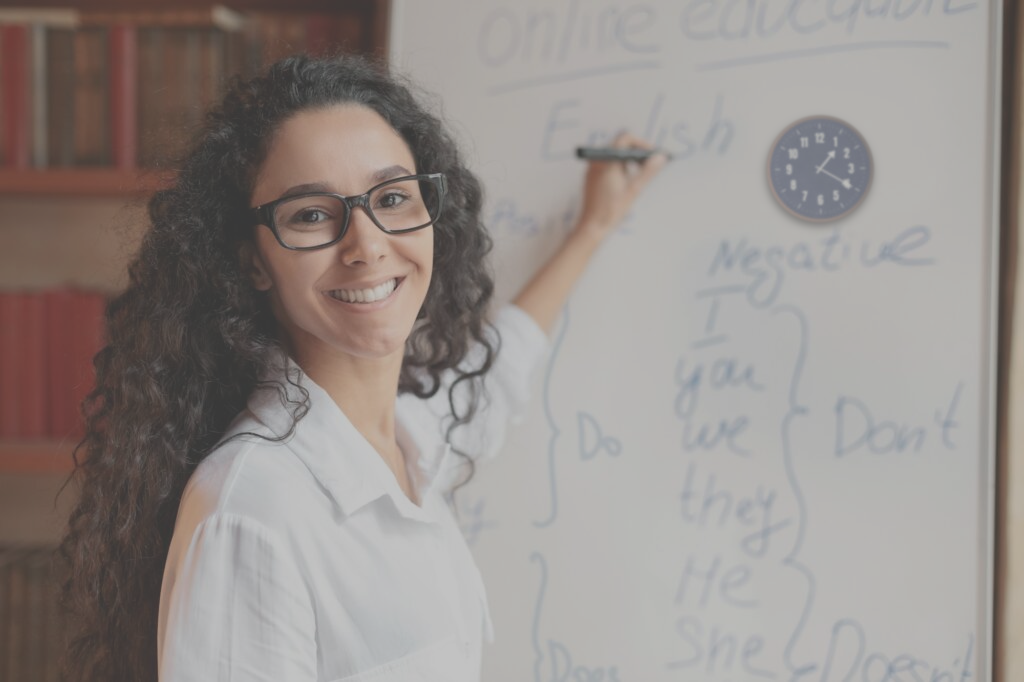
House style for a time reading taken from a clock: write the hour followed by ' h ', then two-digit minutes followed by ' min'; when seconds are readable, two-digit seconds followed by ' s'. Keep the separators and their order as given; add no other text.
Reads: 1 h 20 min
